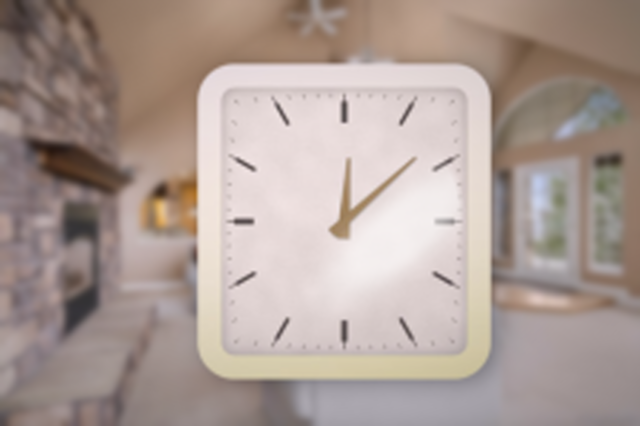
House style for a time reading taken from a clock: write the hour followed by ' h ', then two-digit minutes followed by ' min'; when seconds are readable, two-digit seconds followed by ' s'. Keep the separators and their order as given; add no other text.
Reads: 12 h 08 min
